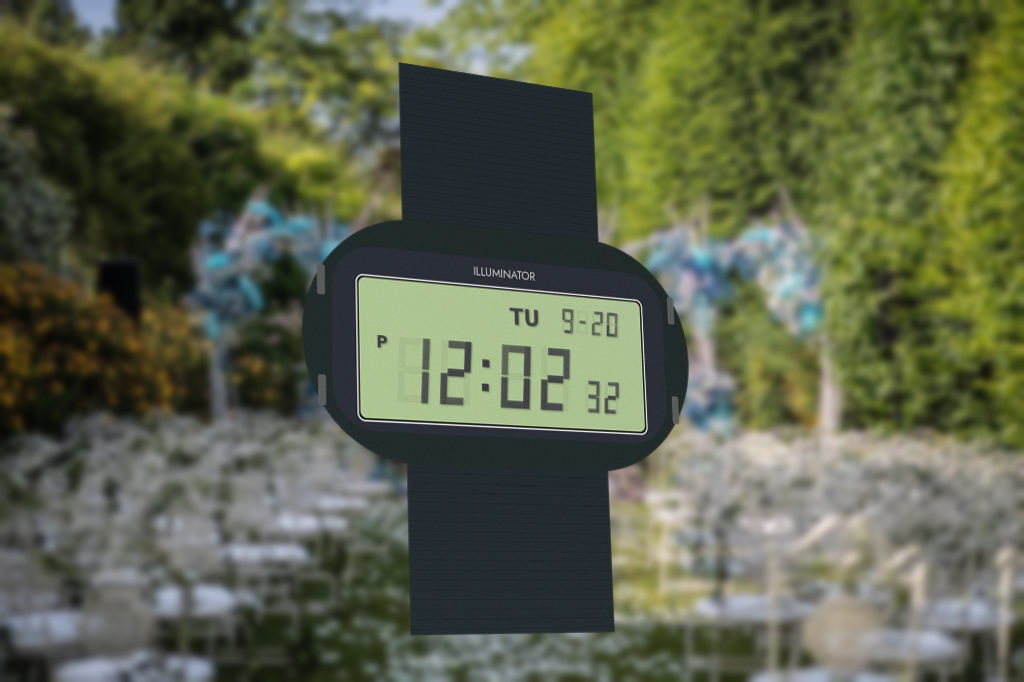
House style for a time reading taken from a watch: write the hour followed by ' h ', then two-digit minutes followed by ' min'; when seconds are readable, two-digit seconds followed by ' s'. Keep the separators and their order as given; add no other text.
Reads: 12 h 02 min 32 s
